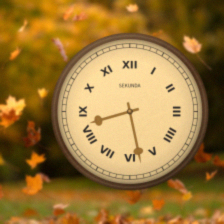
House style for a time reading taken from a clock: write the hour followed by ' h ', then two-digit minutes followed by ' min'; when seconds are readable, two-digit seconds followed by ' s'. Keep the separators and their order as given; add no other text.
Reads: 8 h 28 min
